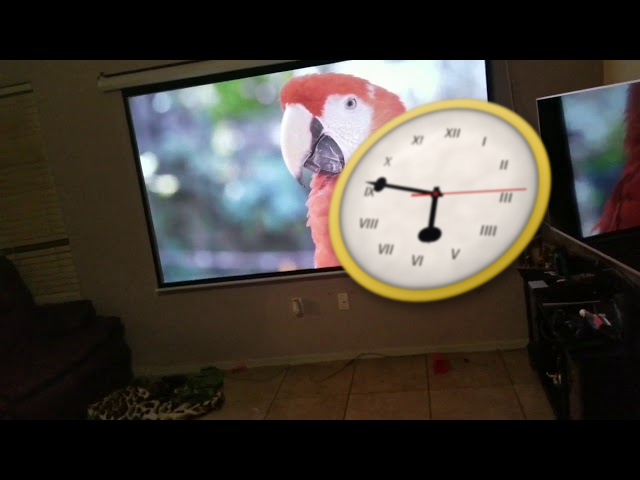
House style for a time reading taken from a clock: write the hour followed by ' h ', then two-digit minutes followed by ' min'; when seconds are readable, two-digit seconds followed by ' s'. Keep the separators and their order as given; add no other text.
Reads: 5 h 46 min 14 s
